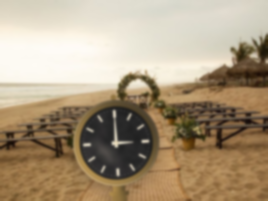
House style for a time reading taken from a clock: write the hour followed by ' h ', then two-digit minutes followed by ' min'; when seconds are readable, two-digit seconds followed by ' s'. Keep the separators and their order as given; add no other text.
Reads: 3 h 00 min
